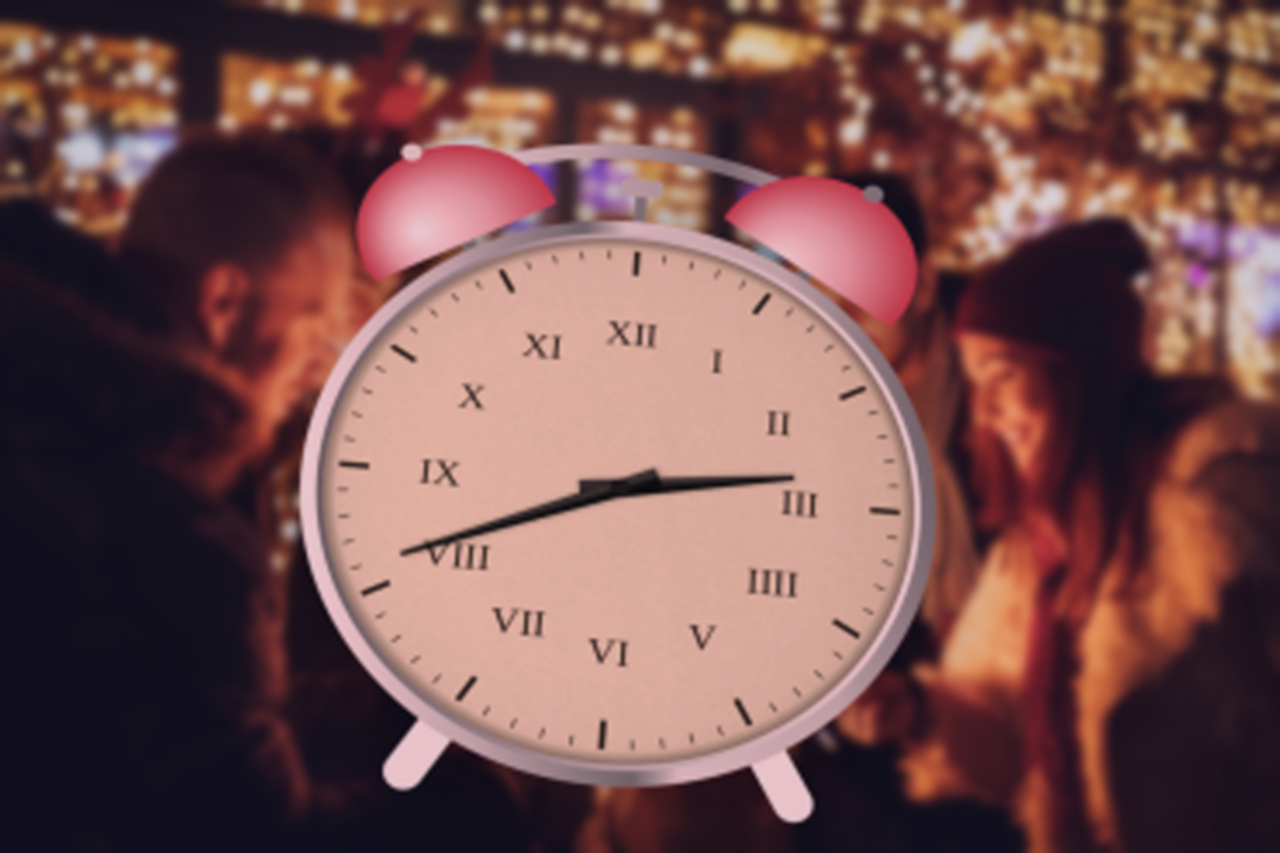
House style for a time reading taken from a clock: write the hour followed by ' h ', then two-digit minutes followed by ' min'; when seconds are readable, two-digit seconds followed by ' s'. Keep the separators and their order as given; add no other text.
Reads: 2 h 41 min
